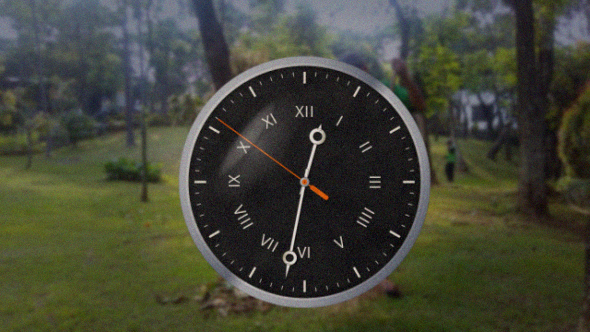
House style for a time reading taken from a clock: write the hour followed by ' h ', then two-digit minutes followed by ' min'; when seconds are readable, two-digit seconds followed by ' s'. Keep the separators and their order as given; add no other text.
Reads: 12 h 31 min 51 s
